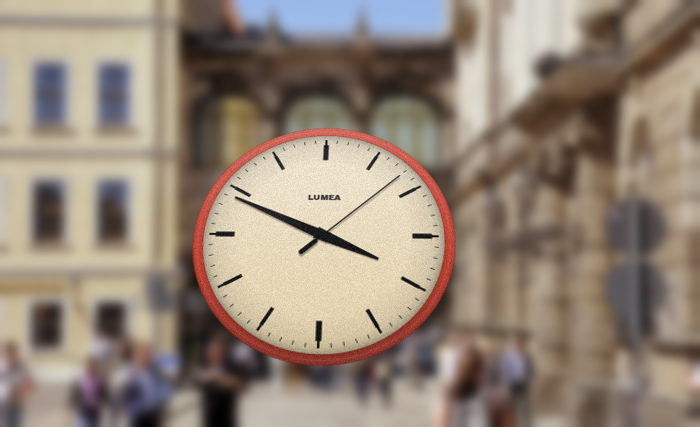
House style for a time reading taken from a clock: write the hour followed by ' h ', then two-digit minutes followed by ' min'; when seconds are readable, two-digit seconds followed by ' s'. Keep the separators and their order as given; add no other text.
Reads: 3 h 49 min 08 s
